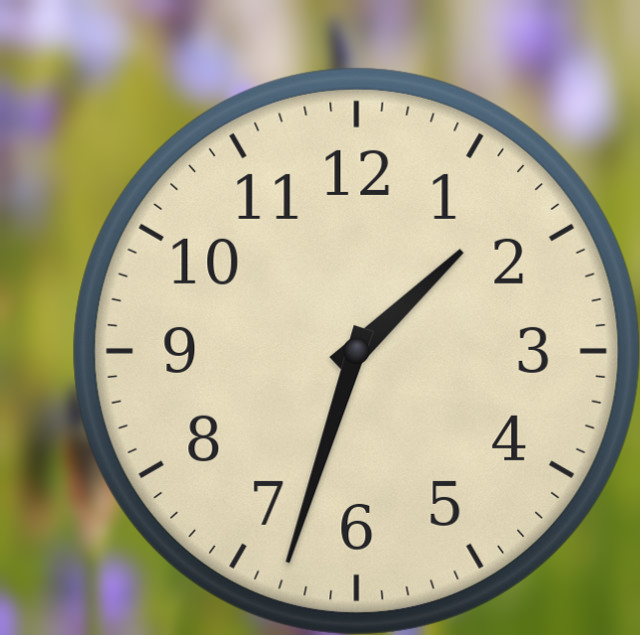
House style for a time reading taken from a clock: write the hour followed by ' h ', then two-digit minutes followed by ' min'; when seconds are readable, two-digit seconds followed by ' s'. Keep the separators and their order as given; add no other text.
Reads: 1 h 33 min
